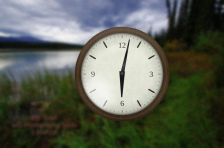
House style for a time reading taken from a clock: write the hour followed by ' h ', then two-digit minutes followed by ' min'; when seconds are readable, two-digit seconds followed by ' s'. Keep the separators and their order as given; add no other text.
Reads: 6 h 02 min
